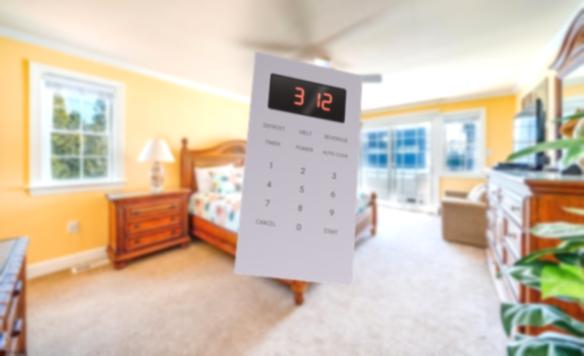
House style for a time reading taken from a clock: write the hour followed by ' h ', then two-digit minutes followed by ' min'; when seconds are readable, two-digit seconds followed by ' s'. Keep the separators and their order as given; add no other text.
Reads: 3 h 12 min
